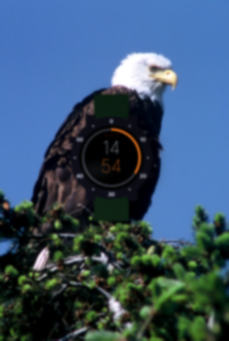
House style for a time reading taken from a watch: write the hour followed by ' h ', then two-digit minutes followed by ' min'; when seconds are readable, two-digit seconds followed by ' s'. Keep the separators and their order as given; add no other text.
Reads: 14 h 54 min
